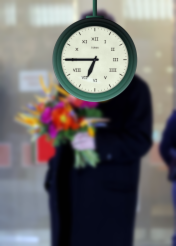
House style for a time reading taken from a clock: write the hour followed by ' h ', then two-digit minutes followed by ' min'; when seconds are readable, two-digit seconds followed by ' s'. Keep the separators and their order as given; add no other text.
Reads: 6 h 45 min
